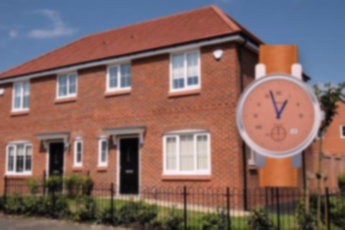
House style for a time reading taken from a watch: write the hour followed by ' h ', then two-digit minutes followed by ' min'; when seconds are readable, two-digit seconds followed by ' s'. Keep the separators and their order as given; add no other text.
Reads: 12 h 57 min
